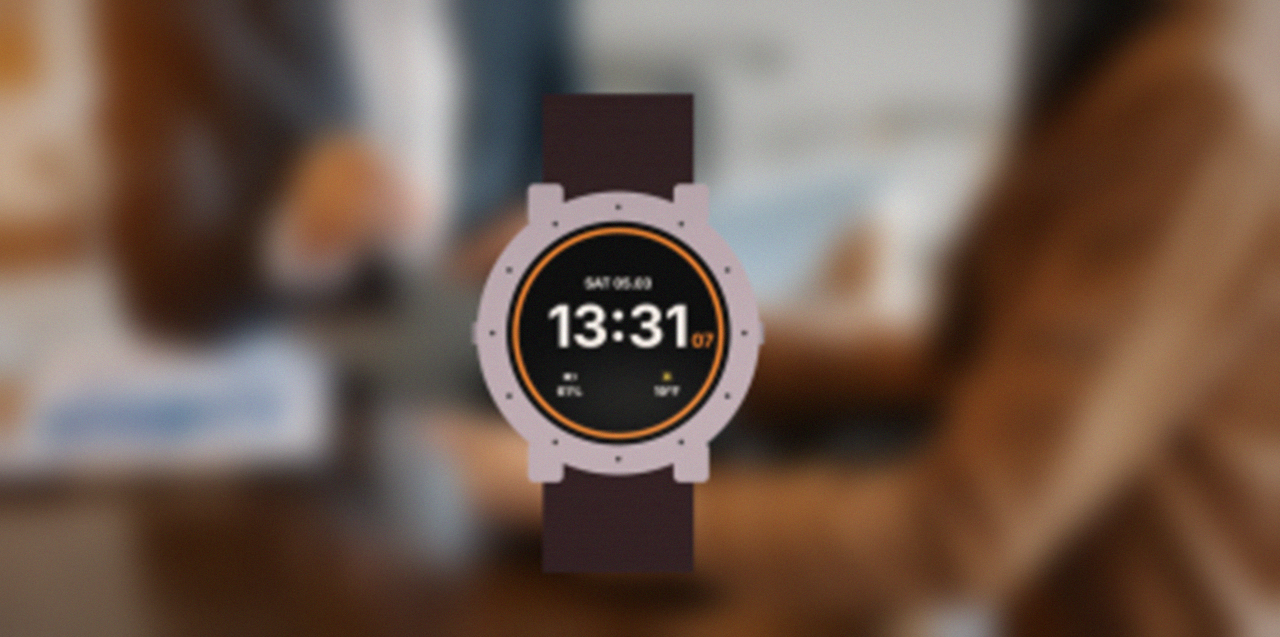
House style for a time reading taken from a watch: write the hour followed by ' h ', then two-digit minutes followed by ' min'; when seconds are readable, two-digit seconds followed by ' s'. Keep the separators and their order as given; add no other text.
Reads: 13 h 31 min
